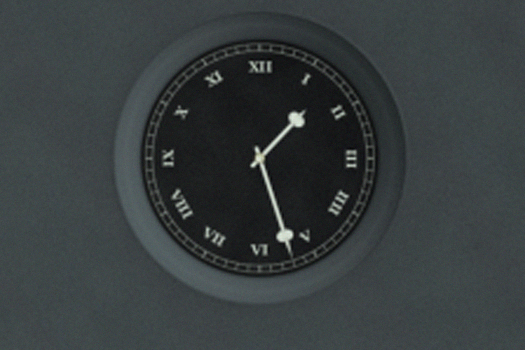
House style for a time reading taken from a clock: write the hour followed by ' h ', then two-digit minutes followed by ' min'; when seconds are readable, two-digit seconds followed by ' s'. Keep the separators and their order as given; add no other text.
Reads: 1 h 27 min
